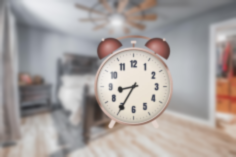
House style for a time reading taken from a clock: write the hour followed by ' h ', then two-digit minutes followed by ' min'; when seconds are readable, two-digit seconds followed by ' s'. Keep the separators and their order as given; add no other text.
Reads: 8 h 35 min
